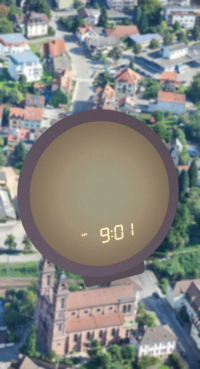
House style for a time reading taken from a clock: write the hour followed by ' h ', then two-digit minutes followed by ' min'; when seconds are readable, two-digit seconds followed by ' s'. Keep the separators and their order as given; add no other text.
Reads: 9 h 01 min
